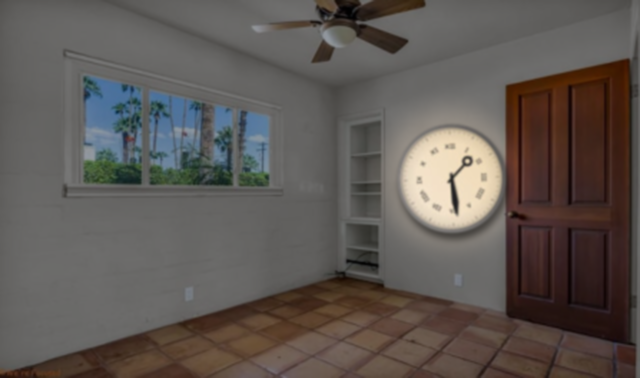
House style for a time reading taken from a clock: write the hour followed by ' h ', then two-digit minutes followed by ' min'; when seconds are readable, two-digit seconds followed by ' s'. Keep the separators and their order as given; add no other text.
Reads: 1 h 29 min
